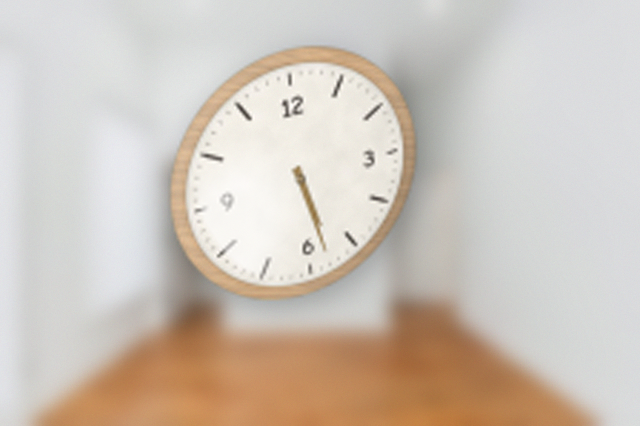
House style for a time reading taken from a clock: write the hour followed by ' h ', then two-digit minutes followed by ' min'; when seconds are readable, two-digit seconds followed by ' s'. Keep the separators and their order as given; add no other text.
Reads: 5 h 28 min
